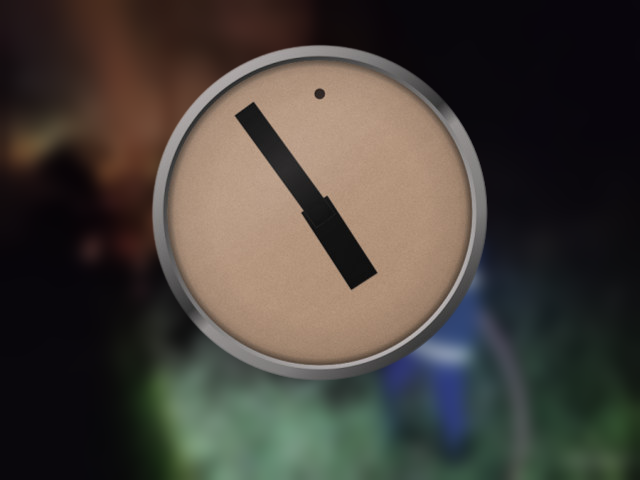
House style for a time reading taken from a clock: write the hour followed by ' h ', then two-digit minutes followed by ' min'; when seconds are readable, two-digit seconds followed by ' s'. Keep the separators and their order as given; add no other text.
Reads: 4 h 54 min
